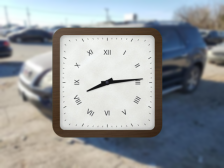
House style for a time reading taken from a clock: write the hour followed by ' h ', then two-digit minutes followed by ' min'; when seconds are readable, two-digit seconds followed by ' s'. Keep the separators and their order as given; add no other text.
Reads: 8 h 14 min
